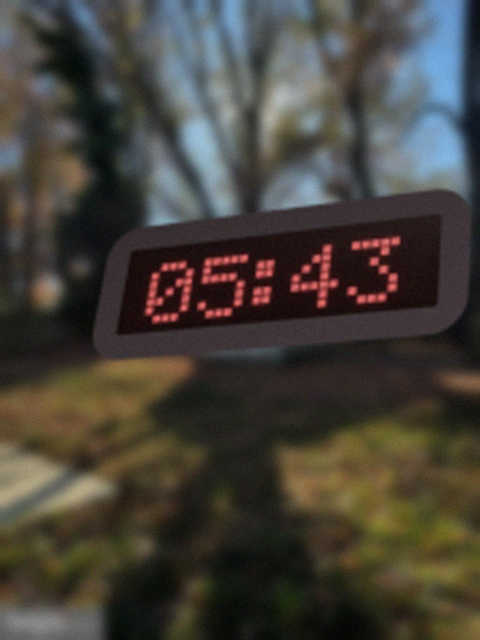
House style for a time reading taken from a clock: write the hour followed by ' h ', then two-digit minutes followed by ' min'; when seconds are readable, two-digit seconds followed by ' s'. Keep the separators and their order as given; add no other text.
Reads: 5 h 43 min
